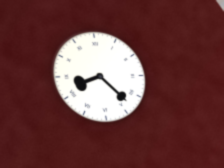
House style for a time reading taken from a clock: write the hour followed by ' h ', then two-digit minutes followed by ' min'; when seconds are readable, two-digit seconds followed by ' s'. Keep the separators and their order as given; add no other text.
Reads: 8 h 23 min
